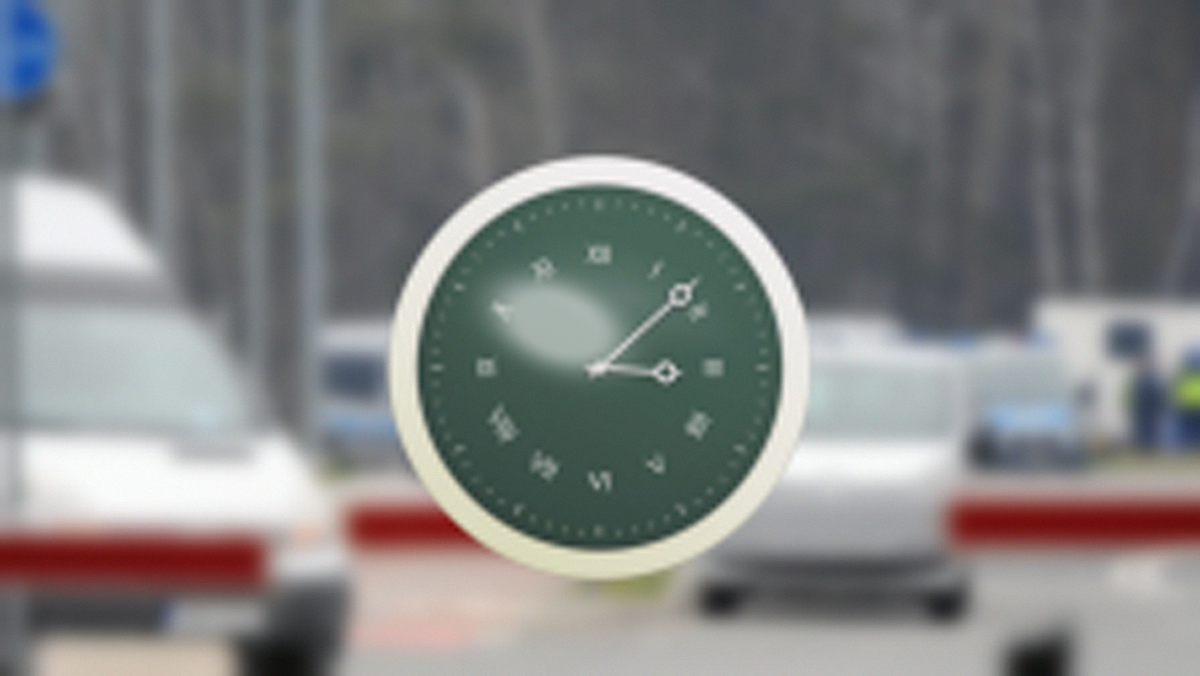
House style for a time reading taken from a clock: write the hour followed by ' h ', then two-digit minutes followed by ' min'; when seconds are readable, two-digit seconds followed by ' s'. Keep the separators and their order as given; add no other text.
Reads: 3 h 08 min
